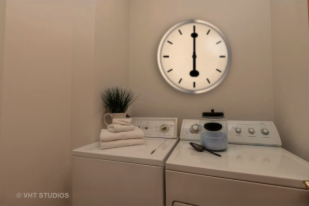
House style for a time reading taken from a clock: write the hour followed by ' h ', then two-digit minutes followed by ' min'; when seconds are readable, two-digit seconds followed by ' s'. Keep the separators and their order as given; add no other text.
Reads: 6 h 00 min
